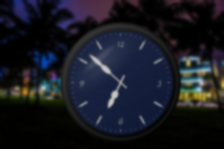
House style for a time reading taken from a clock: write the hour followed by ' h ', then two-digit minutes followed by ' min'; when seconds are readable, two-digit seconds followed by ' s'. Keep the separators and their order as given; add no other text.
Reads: 6 h 52 min
